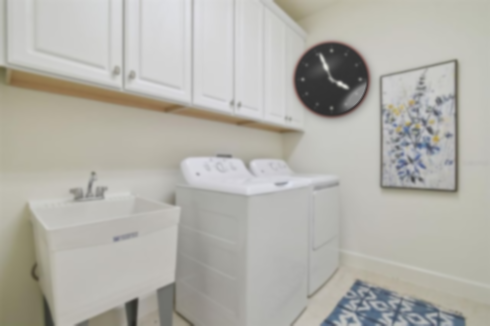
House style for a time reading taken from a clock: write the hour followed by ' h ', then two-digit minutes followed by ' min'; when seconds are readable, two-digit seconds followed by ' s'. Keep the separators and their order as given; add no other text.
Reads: 3 h 56 min
